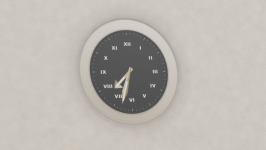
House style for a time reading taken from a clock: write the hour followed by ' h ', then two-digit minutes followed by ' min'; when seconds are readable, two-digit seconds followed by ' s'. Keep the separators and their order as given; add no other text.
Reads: 7 h 33 min
